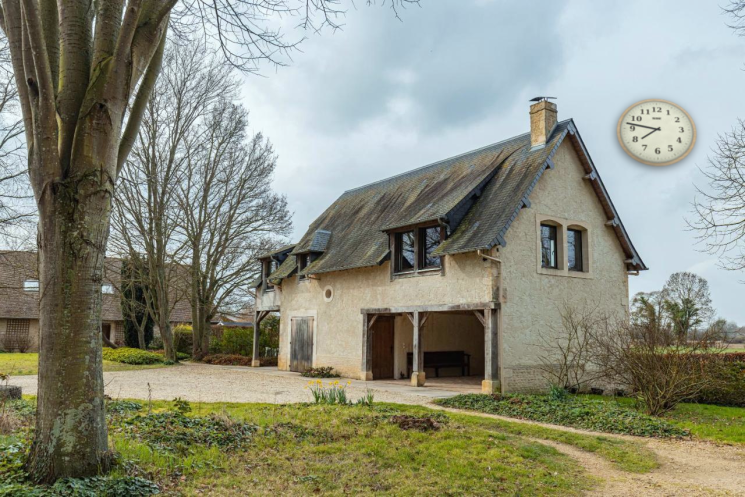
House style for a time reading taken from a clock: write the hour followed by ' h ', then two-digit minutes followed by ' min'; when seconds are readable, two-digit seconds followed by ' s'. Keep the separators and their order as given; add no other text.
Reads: 7 h 47 min
